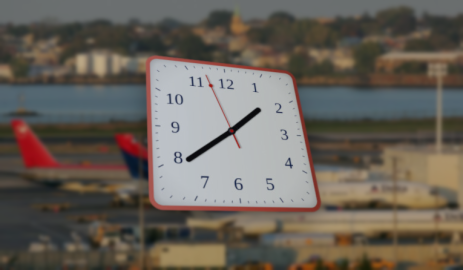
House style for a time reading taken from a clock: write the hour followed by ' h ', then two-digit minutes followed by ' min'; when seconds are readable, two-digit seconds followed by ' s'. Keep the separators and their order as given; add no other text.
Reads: 1 h 38 min 57 s
